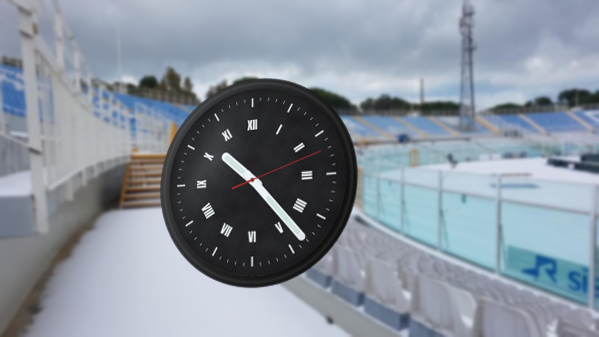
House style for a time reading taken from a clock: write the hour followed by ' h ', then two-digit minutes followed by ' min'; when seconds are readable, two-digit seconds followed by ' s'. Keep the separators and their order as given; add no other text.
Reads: 10 h 23 min 12 s
